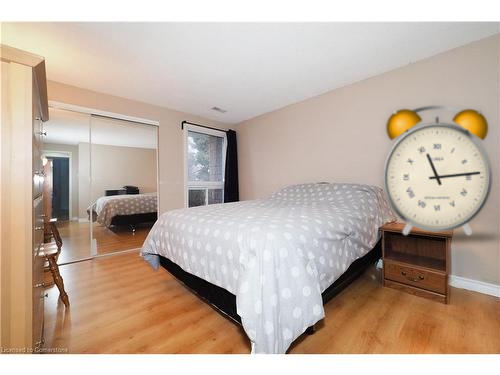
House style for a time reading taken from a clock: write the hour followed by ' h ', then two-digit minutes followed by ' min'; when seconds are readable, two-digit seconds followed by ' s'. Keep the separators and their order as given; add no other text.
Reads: 11 h 14 min
